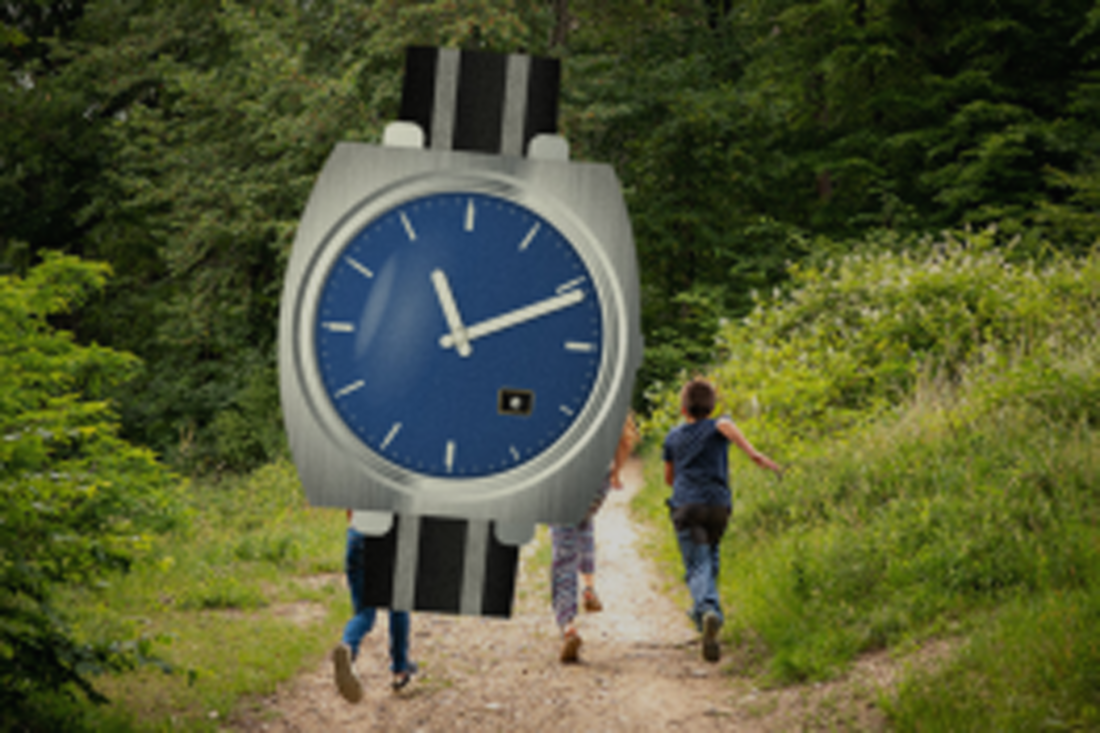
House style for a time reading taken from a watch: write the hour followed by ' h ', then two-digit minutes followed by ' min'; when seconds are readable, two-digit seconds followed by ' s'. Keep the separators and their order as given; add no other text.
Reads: 11 h 11 min
